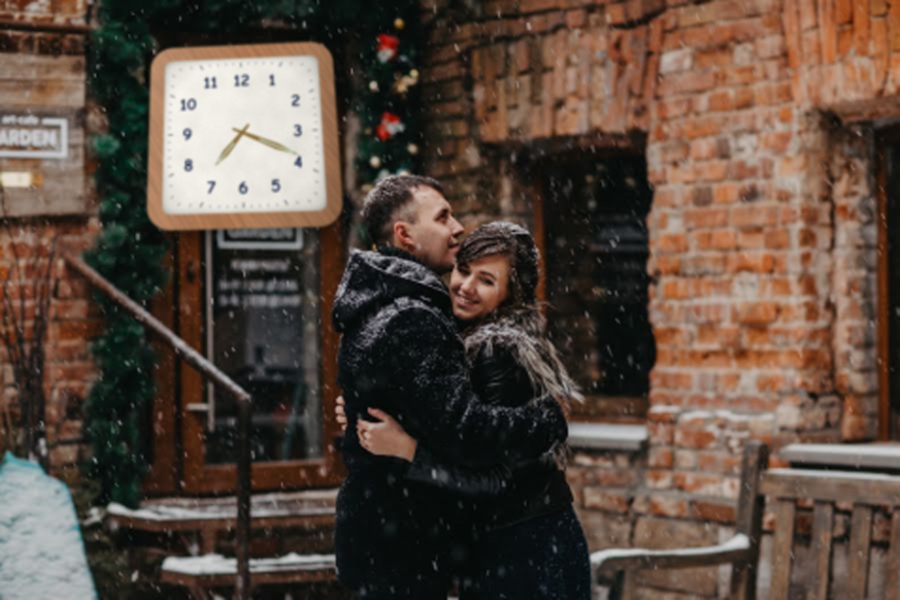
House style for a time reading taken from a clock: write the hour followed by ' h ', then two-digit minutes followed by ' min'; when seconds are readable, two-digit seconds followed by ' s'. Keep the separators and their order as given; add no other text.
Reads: 7 h 19 min
